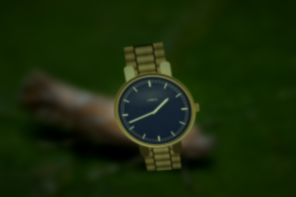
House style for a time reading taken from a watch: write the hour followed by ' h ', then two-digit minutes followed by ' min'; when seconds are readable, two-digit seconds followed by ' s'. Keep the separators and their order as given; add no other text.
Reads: 1 h 42 min
